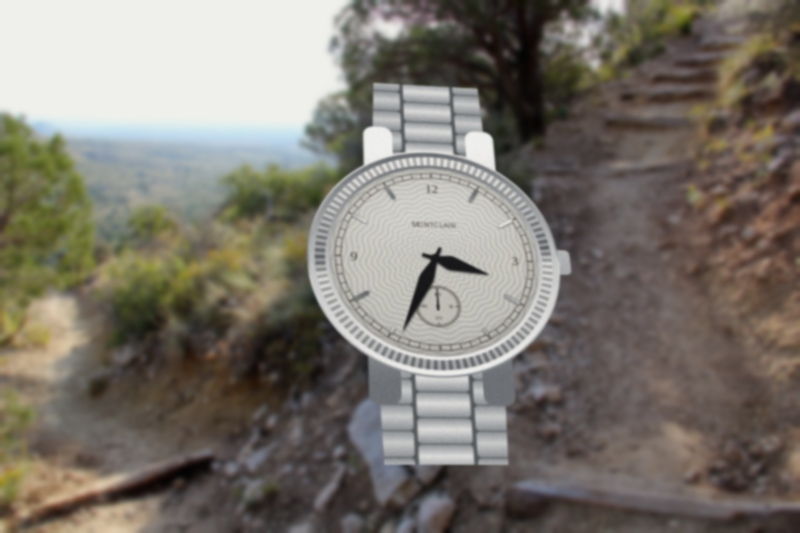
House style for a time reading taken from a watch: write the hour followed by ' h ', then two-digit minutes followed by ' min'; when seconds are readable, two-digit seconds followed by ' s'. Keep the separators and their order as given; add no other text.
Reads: 3 h 34 min
